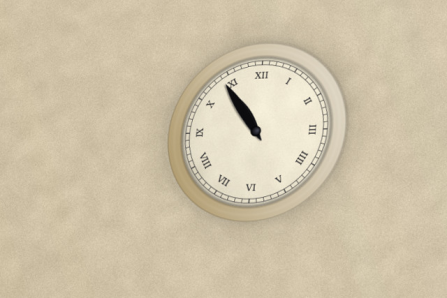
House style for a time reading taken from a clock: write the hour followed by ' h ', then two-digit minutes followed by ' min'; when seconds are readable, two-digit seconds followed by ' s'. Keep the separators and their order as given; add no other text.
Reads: 10 h 54 min
